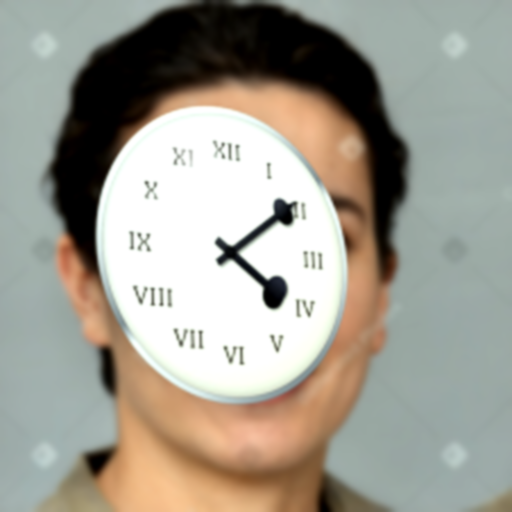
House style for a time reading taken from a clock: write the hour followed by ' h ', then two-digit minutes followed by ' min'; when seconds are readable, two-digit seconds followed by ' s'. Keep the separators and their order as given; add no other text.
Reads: 4 h 09 min
